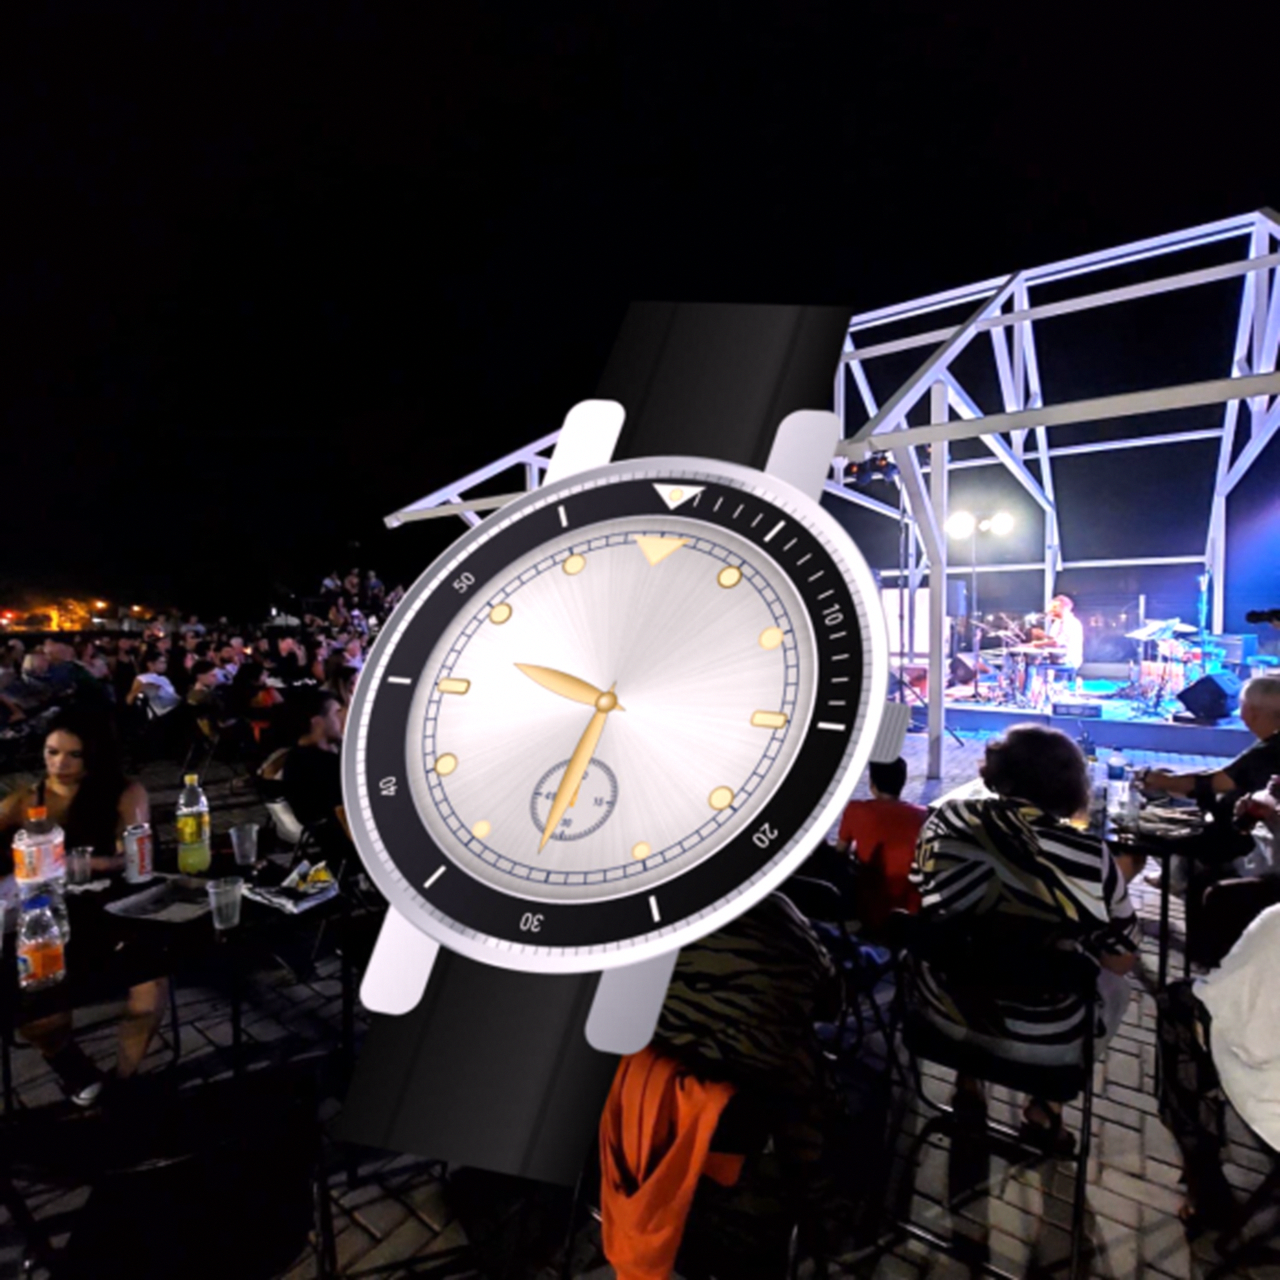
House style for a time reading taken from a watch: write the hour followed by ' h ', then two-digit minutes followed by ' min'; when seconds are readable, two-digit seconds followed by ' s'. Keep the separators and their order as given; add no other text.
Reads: 9 h 31 min
